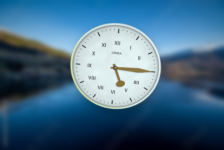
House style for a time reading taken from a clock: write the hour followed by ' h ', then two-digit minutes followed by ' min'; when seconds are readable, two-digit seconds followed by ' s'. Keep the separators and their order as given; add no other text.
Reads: 5 h 15 min
